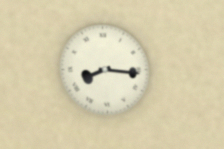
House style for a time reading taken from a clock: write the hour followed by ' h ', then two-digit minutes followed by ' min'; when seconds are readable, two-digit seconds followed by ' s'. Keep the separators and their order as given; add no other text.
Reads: 8 h 16 min
